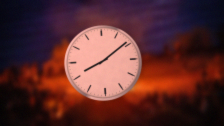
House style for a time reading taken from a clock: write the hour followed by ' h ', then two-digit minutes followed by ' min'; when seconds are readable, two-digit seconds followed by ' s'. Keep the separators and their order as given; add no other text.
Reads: 8 h 09 min
